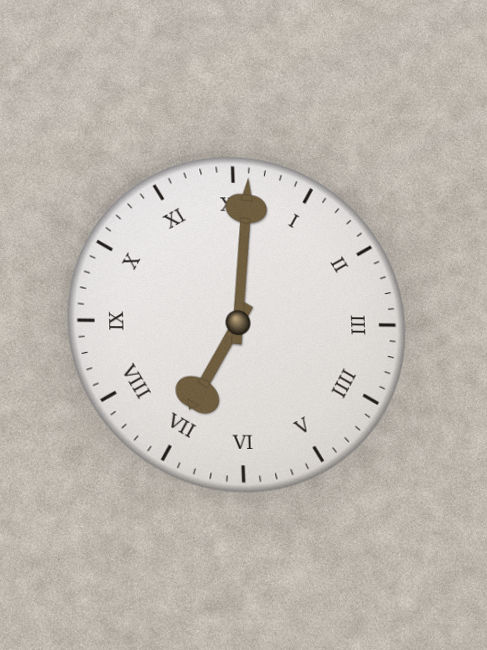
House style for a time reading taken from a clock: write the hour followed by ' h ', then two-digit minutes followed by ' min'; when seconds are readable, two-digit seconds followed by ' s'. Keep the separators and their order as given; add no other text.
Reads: 7 h 01 min
